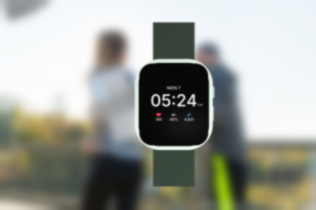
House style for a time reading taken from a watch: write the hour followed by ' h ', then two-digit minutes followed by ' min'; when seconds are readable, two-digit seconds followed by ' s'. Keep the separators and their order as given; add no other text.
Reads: 5 h 24 min
